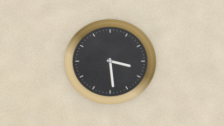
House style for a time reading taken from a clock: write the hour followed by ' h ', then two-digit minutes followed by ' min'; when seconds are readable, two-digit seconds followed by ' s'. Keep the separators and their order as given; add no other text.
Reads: 3 h 29 min
